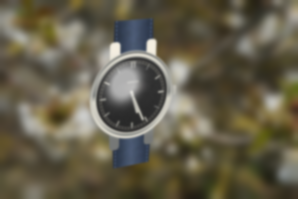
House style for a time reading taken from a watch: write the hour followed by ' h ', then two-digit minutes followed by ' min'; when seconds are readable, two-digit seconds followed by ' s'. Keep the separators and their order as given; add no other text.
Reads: 5 h 26 min
